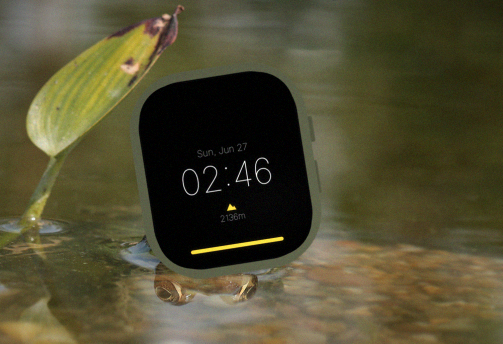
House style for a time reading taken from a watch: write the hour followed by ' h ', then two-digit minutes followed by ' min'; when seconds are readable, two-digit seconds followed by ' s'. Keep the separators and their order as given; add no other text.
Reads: 2 h 46 min
